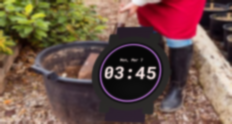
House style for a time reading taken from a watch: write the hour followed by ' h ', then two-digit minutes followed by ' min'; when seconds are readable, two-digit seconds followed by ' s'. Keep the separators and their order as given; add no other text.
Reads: 3 h 45 min
